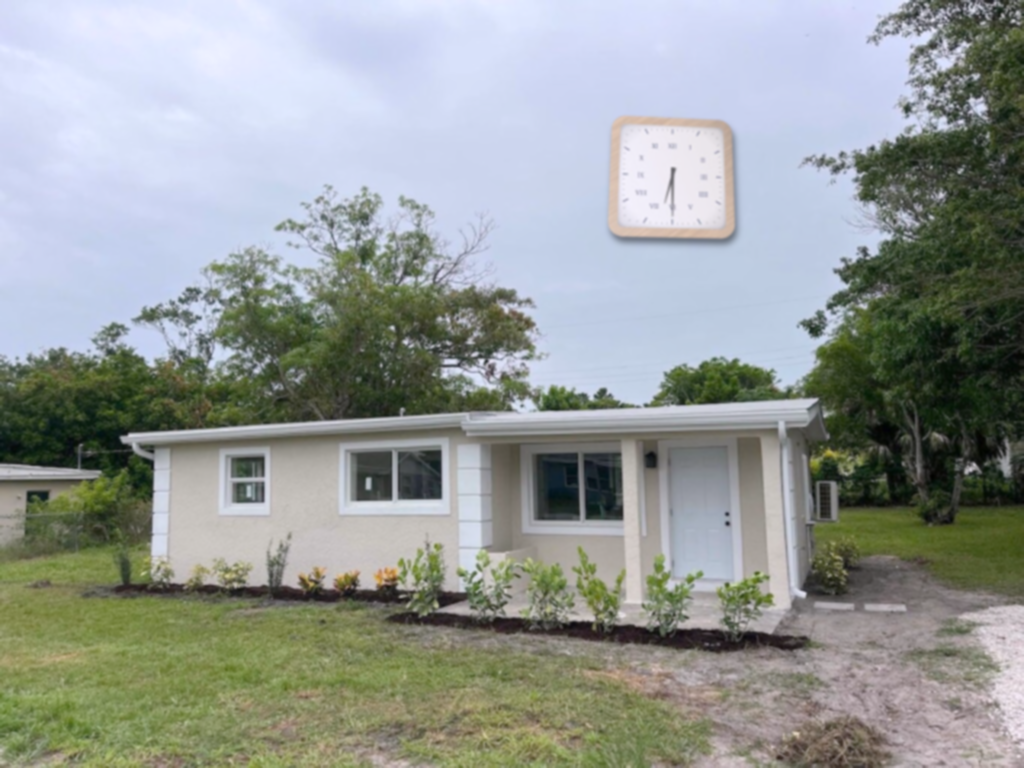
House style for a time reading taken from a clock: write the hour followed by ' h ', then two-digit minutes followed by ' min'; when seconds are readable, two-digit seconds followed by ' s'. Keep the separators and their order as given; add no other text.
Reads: 6 h 30 min
